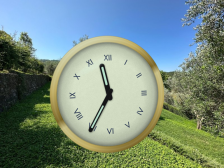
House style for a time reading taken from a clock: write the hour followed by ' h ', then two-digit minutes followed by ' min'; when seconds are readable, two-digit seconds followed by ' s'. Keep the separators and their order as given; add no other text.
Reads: 11 h 35 min
